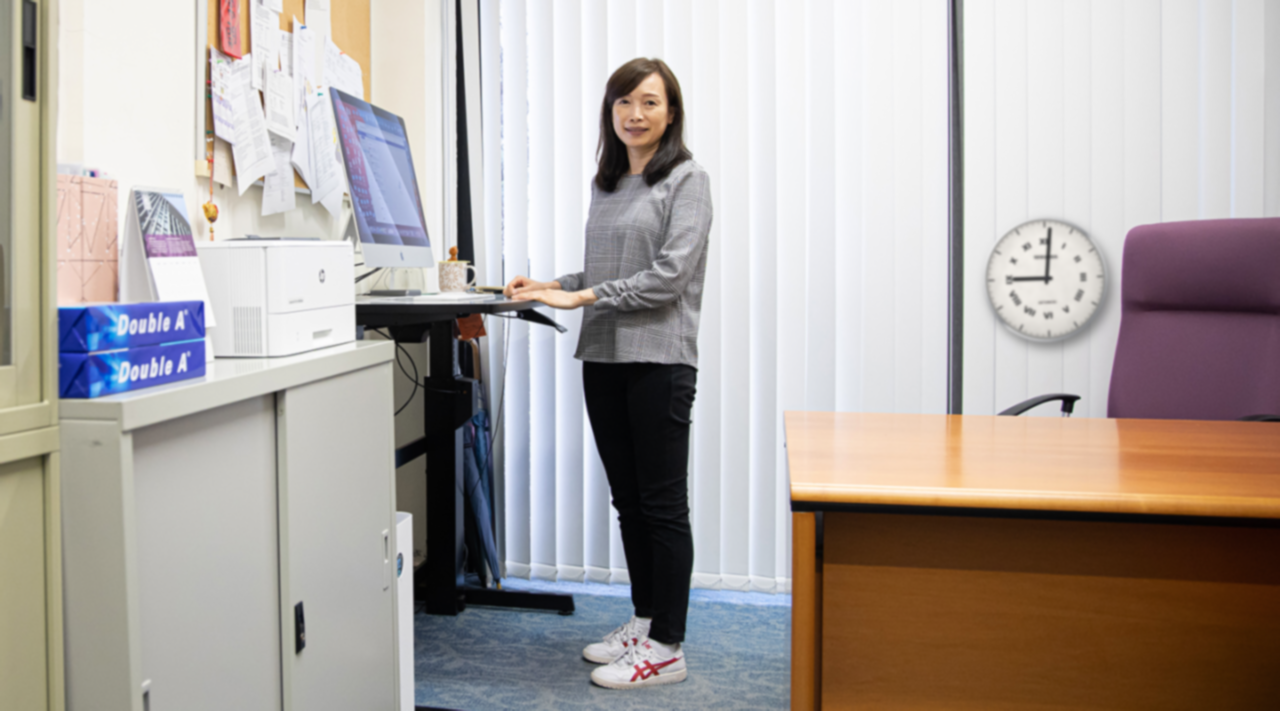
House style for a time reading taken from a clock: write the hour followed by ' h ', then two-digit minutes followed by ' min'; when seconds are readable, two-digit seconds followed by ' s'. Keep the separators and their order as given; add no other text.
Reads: 9 h 01 min
